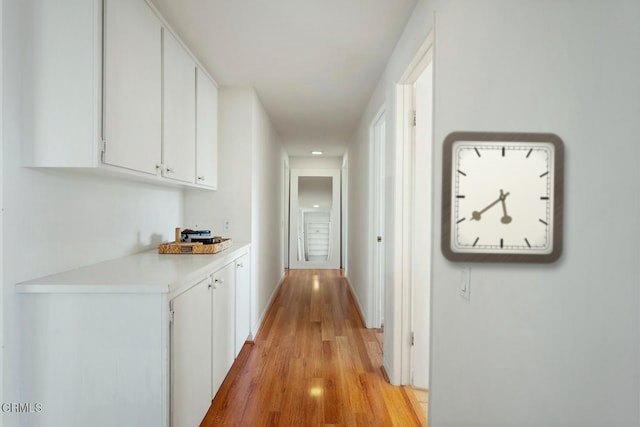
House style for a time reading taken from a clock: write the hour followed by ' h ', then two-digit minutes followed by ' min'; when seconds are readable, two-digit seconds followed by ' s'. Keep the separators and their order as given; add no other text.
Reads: 5 h 39 min
